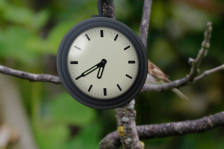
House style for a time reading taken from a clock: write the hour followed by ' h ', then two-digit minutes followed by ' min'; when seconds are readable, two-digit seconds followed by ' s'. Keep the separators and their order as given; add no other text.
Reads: 6 h 40 min
